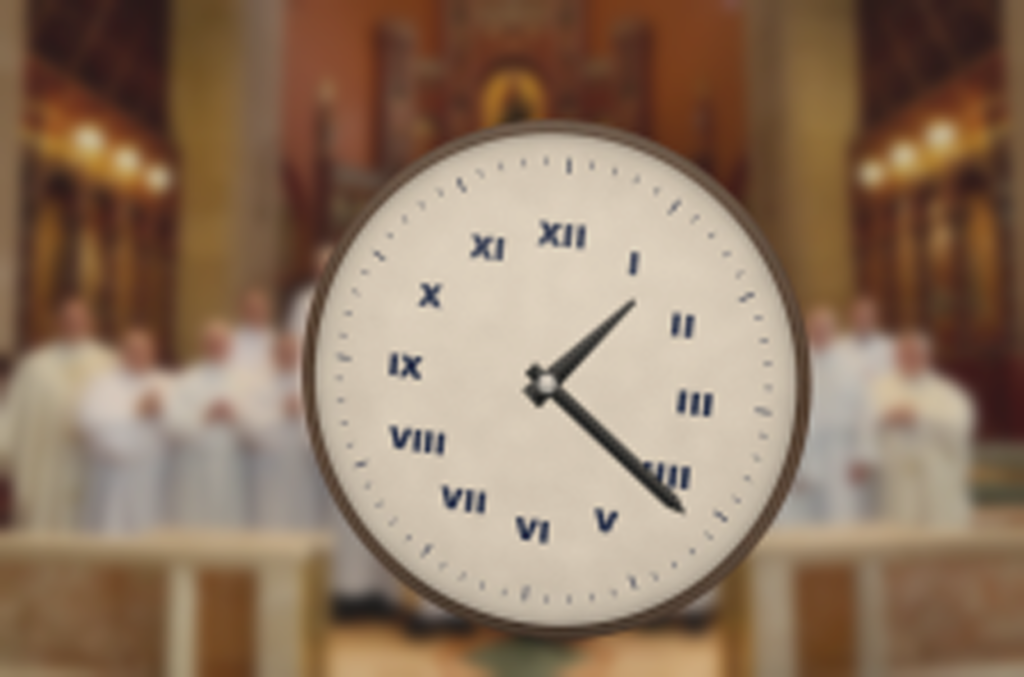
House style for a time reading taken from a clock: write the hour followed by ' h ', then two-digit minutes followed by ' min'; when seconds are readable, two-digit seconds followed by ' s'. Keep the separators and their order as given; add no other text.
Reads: 1 h 21 min
